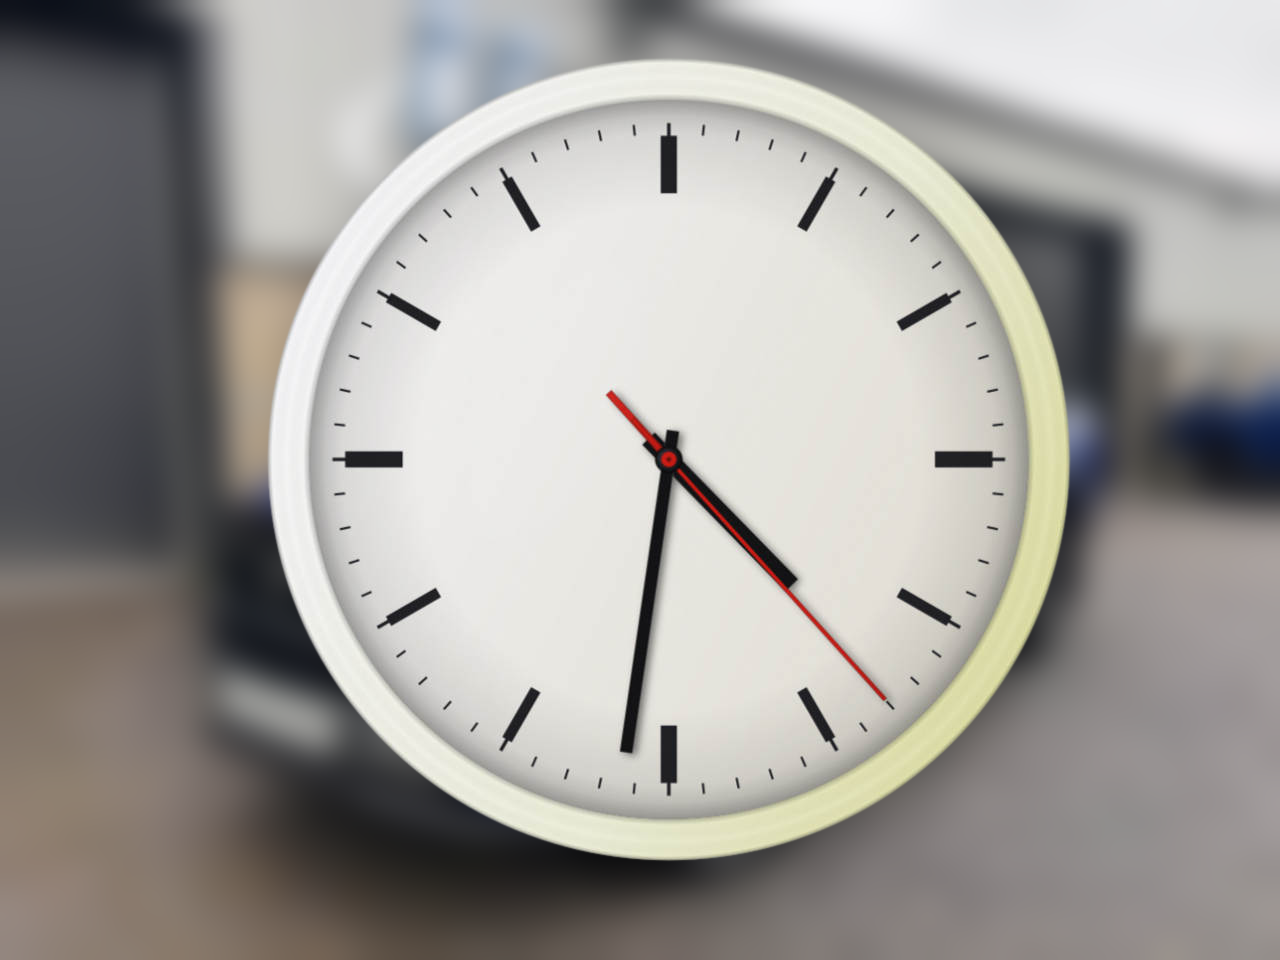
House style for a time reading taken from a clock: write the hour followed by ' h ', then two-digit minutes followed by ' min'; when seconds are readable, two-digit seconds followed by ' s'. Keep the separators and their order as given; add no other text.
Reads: 4 h 31 min 23 s
